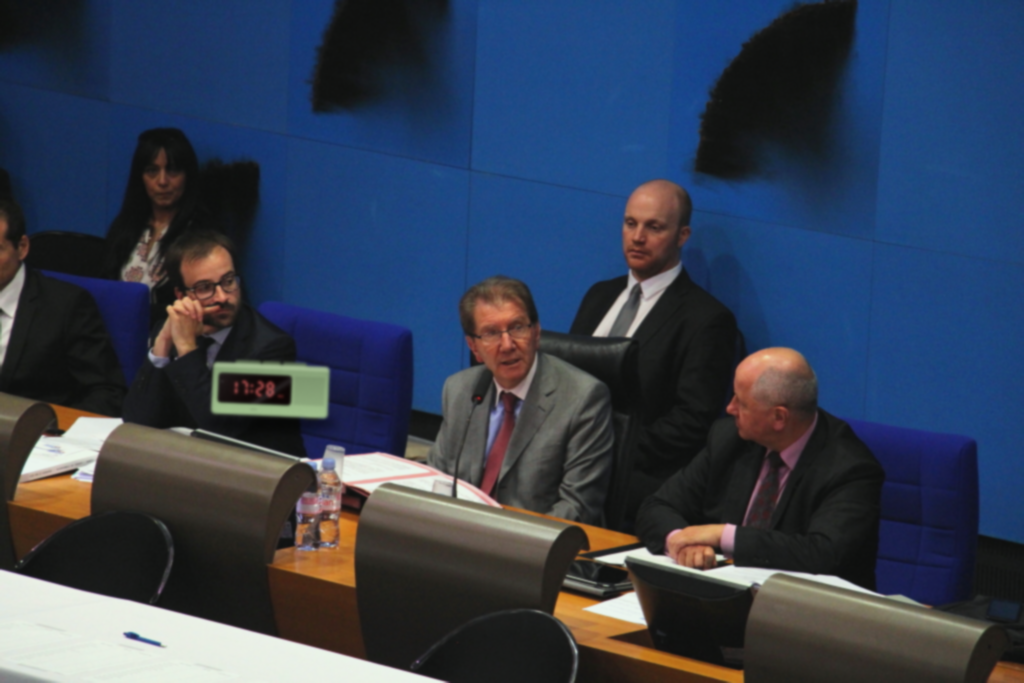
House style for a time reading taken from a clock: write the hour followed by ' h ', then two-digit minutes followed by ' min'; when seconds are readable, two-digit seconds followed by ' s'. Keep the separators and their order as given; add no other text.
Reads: 17 h 28 min
